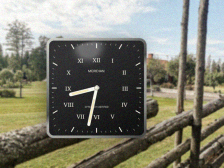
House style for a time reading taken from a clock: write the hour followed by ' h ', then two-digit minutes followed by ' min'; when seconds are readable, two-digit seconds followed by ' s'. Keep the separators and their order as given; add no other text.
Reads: 8 h 32 min
